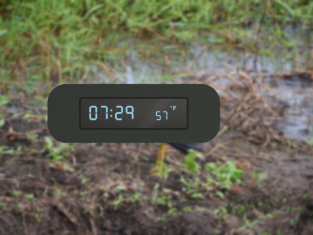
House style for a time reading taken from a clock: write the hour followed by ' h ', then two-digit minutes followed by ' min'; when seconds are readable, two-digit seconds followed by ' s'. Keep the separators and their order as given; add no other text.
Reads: 7 h 29 min
